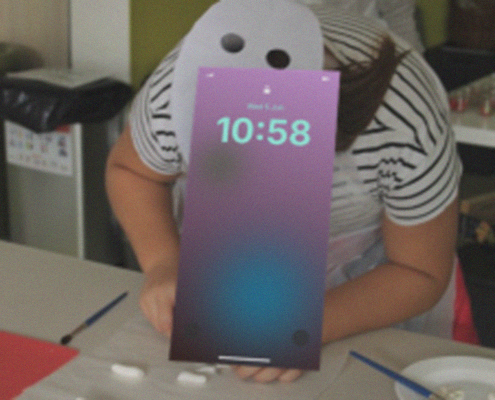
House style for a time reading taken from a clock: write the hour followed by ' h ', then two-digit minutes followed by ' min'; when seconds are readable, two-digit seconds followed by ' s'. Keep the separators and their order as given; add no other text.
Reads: 10 h 58 min
